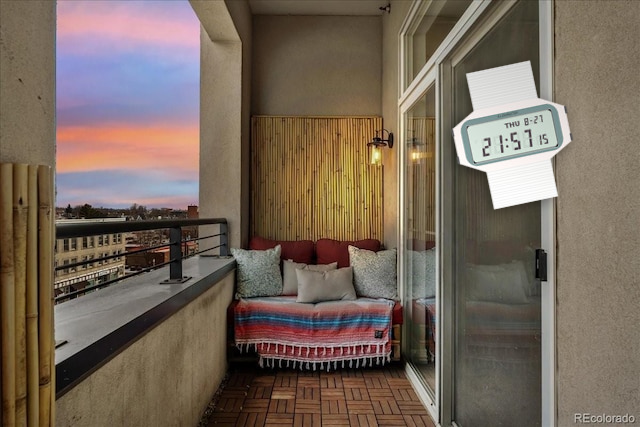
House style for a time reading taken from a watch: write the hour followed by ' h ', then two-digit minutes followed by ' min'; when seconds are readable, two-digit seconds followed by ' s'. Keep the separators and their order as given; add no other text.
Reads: 21 h 57 min 15 s
